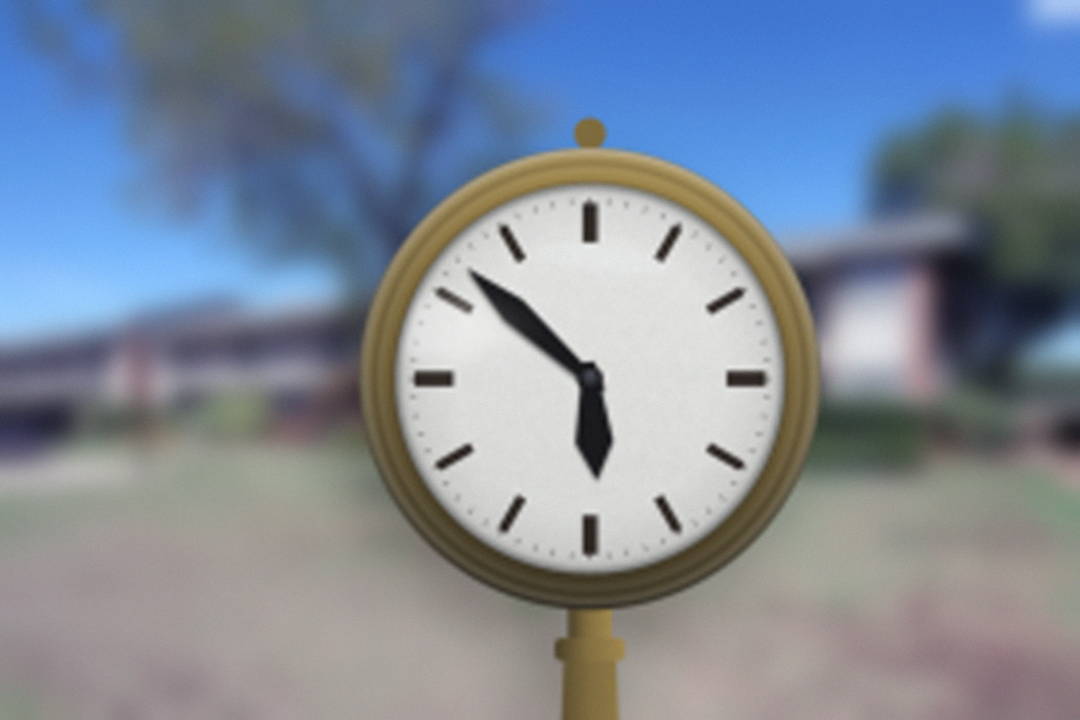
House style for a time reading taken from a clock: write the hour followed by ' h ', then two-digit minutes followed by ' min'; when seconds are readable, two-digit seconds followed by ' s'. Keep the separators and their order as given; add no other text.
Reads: 5 h 52 min
